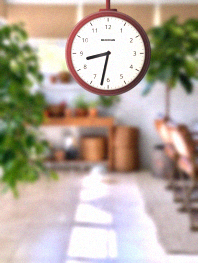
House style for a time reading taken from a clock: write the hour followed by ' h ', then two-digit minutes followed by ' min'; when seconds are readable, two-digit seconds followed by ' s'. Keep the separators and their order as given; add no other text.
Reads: 8 h 32 min
